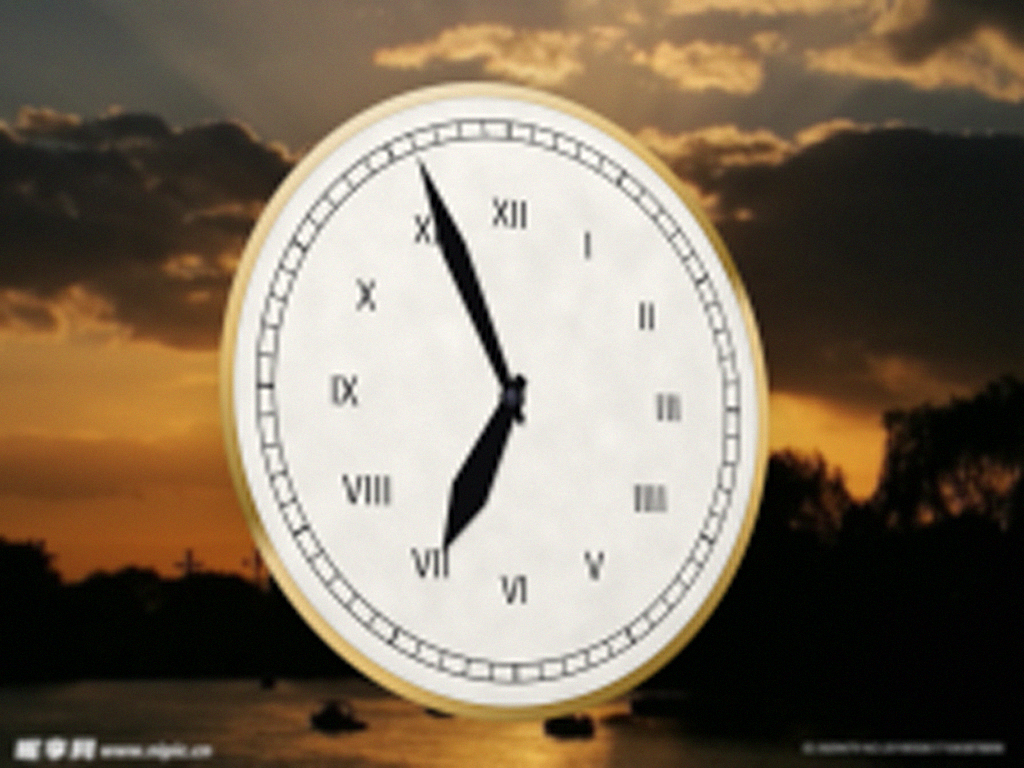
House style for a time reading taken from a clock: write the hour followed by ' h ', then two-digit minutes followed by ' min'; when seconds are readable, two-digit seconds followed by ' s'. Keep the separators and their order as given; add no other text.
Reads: 6 h 56 min
